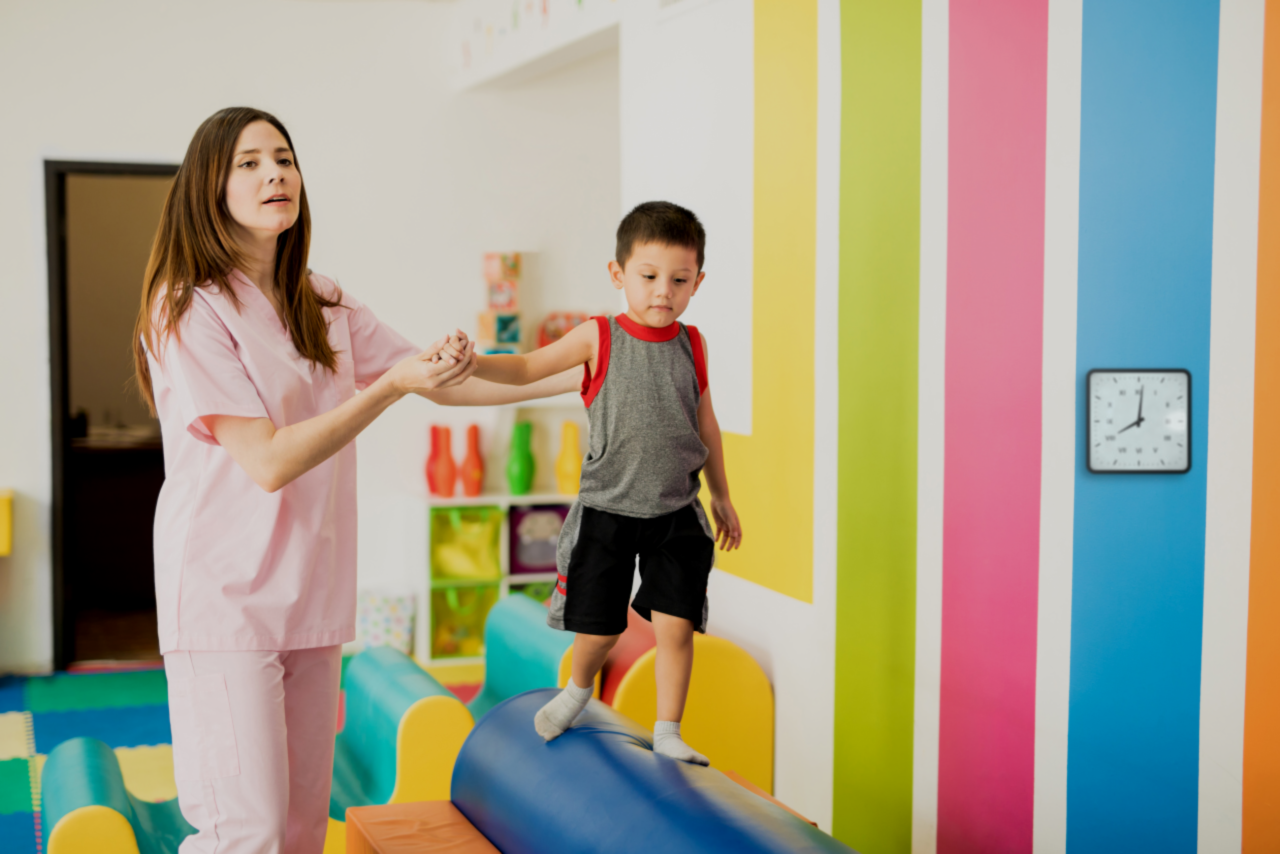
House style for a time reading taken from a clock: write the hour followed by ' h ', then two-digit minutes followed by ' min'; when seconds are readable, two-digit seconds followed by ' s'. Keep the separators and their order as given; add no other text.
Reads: 8 h 01 min
